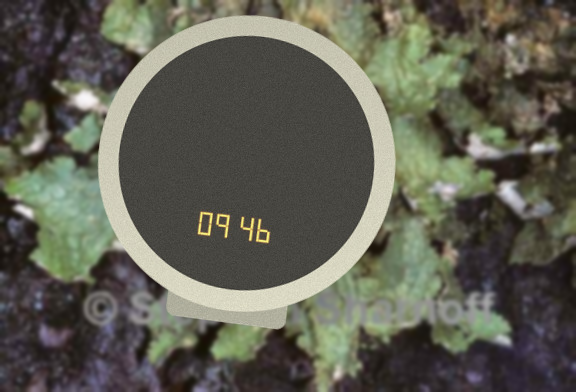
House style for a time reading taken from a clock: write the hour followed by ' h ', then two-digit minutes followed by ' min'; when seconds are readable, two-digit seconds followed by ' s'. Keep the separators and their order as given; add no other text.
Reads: 9 h 46 min
